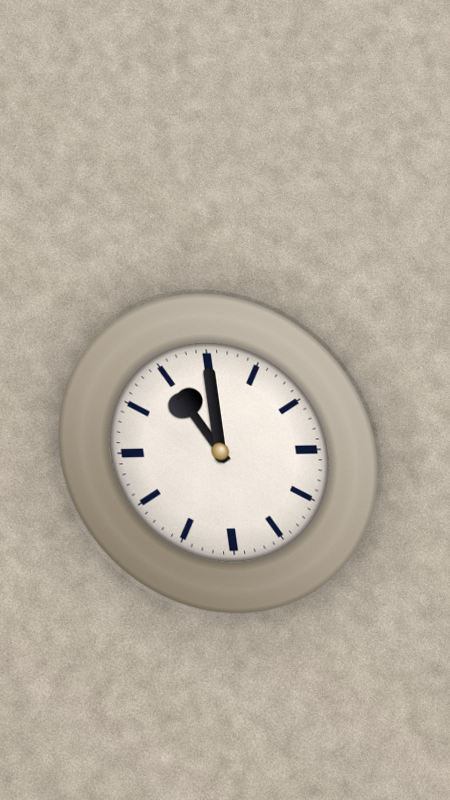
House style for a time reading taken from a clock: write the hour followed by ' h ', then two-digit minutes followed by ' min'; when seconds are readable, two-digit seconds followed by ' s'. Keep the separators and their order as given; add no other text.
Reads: 11 h 00 min
